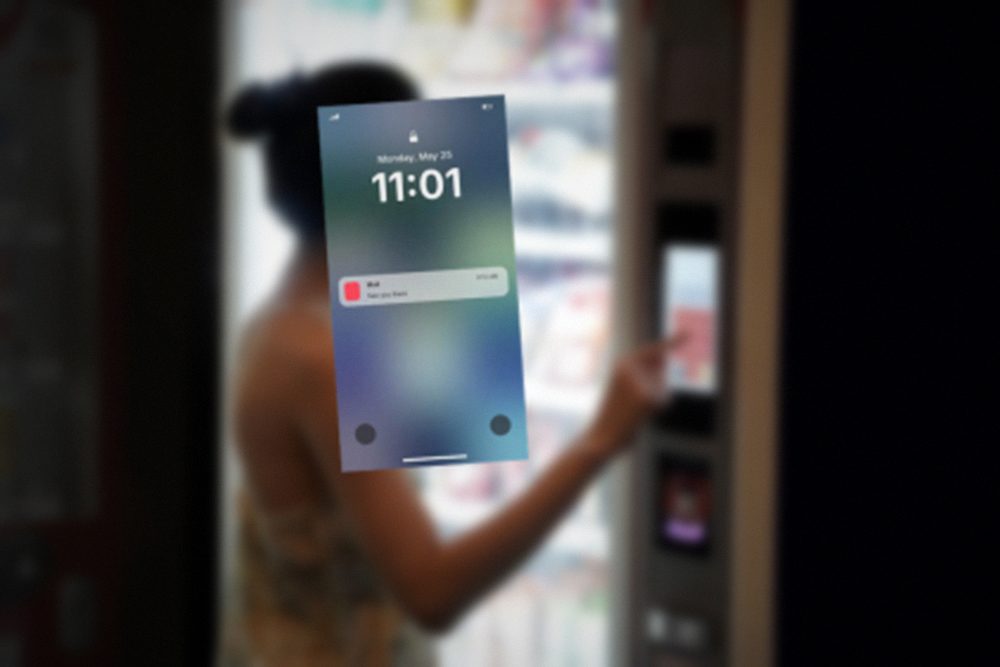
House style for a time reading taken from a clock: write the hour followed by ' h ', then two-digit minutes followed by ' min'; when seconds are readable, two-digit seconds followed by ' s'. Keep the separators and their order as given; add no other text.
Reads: 11 h 01 min
